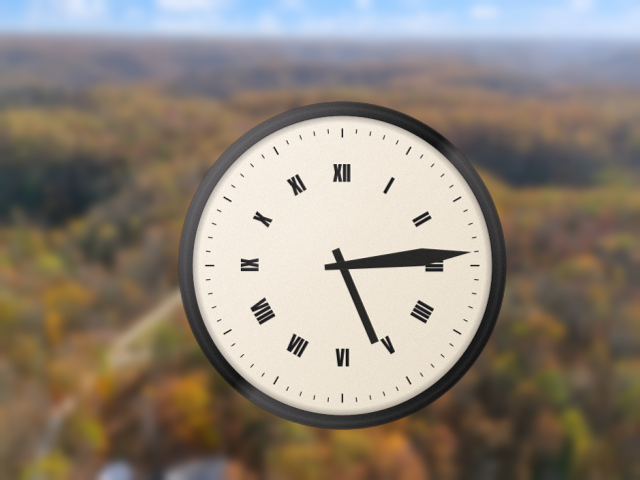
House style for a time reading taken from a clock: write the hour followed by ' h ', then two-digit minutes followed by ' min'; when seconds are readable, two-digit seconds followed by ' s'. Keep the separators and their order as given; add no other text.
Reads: 5 h 14 min
